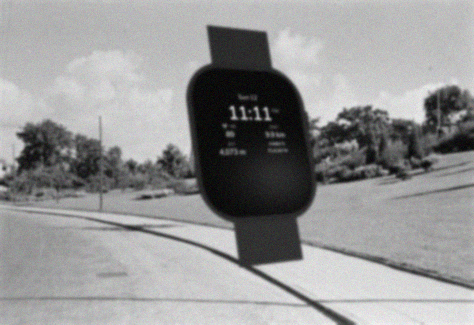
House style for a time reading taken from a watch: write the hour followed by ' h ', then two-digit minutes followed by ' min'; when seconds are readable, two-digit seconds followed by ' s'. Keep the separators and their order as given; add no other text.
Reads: 11 h 11 min
